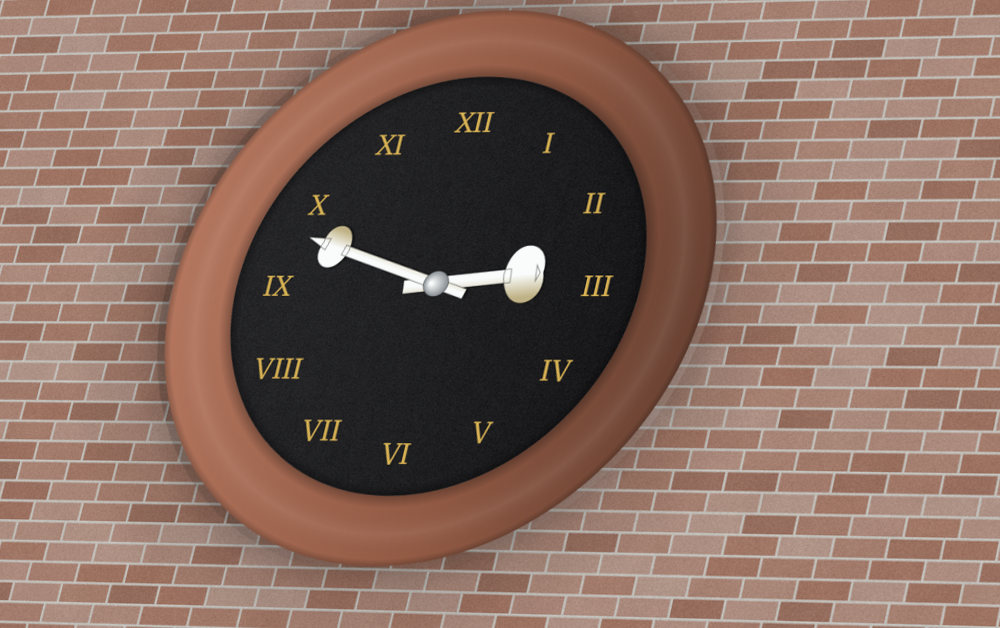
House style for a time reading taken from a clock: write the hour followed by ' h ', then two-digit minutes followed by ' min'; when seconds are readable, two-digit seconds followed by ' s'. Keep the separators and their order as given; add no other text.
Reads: 2 h 48 min
